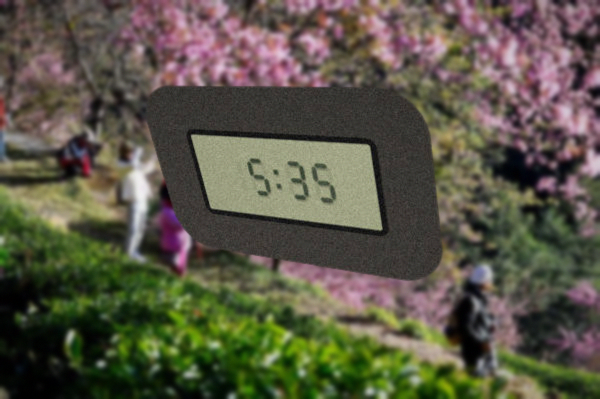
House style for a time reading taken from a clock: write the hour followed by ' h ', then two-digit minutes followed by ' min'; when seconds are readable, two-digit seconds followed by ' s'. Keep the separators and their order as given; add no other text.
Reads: 5 h 35 min
